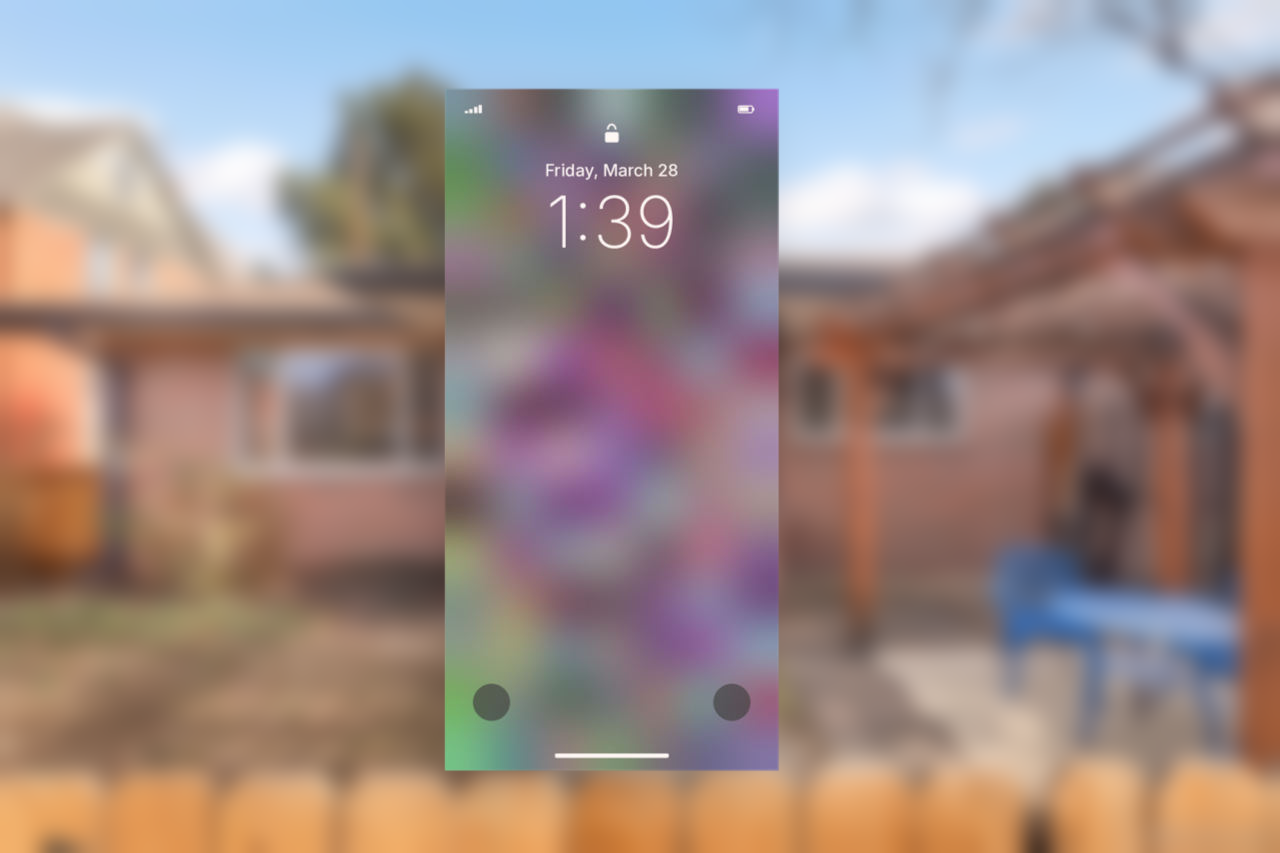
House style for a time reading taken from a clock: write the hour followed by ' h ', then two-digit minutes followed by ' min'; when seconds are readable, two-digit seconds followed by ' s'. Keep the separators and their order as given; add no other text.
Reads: 1 h 39 min
